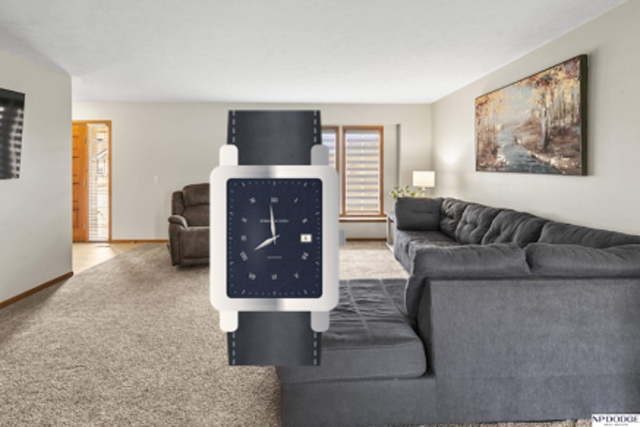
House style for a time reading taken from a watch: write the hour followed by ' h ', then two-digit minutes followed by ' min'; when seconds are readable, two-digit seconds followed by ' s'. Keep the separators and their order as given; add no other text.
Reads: 7 h 59 min
